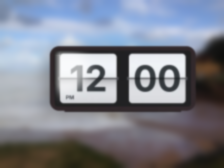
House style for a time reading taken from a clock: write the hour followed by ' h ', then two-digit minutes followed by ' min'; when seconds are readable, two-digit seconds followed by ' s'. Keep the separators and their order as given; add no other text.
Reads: 12 h 00 min
